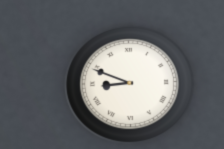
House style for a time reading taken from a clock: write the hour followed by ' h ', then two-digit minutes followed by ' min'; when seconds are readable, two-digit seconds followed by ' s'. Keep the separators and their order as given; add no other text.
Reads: 8 h 49 min
